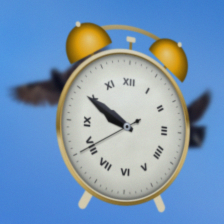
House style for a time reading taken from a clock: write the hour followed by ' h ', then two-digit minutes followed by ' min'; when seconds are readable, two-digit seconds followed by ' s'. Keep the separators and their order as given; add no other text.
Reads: 9 h 49 min 40 s
